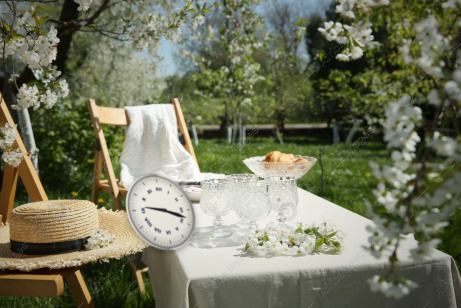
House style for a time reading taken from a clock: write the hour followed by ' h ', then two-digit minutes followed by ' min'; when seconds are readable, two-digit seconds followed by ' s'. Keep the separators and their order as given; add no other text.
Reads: 9 h 18 min
